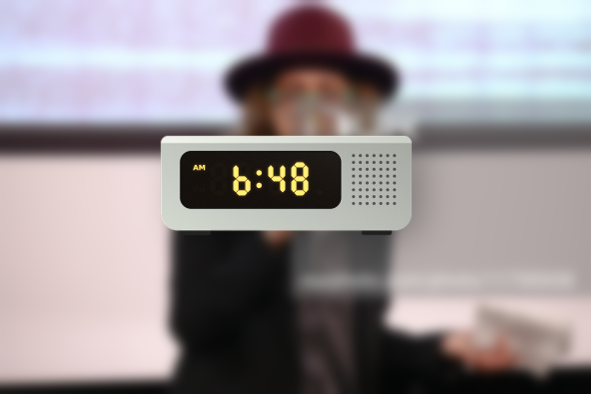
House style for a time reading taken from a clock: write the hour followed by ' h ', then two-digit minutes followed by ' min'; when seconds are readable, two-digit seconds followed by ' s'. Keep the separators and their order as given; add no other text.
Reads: 6 h 48 min
